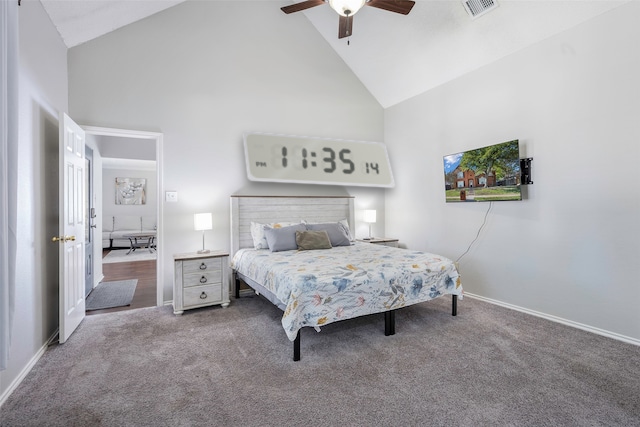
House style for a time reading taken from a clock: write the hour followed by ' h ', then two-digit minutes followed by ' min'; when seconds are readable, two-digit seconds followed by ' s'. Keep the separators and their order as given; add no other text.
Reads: 11 h 35 min 14 s
